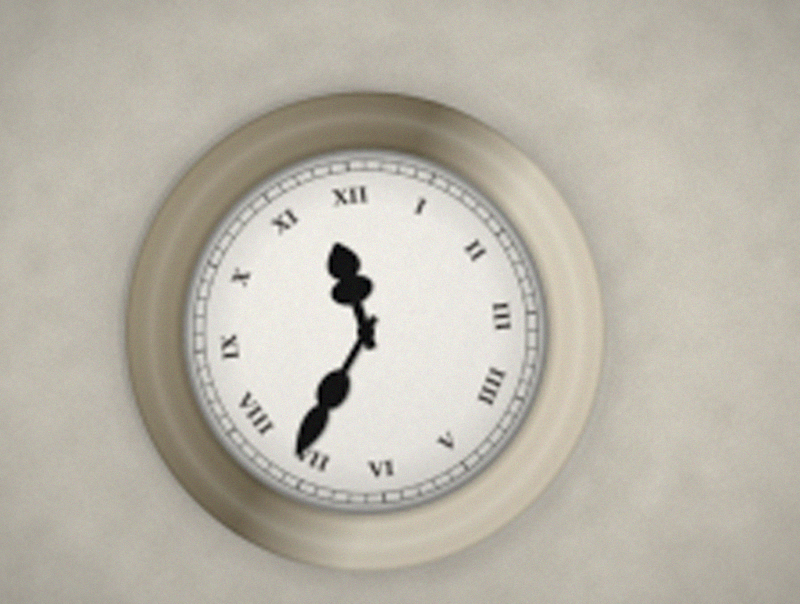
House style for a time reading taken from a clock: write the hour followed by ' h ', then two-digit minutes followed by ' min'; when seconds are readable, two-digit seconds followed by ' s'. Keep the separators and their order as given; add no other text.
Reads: 11 h 36 min
